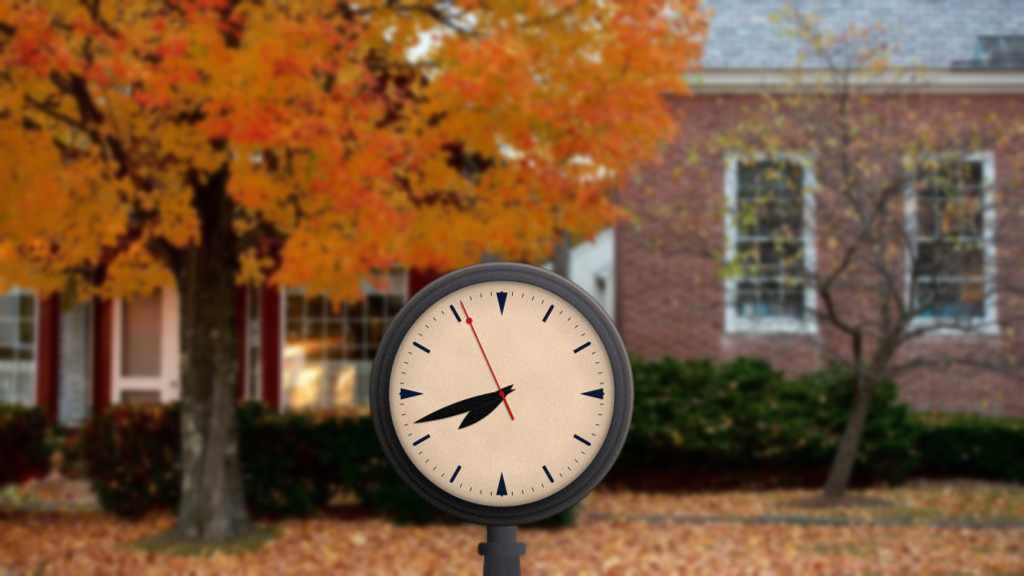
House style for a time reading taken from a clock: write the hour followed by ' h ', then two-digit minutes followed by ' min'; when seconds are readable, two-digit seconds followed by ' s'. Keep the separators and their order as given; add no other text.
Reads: 7 h 41 min 56 s
